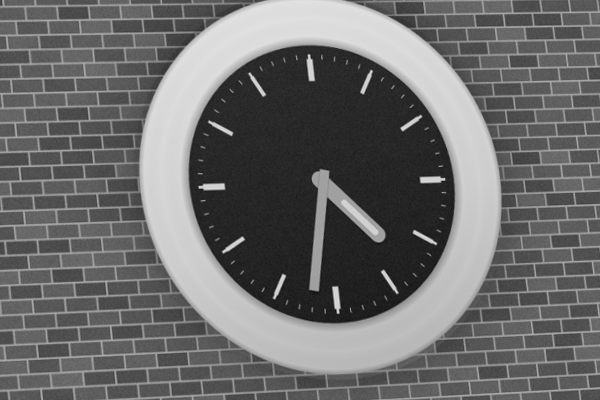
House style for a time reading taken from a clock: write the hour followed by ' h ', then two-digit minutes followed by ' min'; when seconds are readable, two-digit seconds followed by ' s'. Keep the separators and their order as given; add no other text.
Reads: 4 h 32 min
